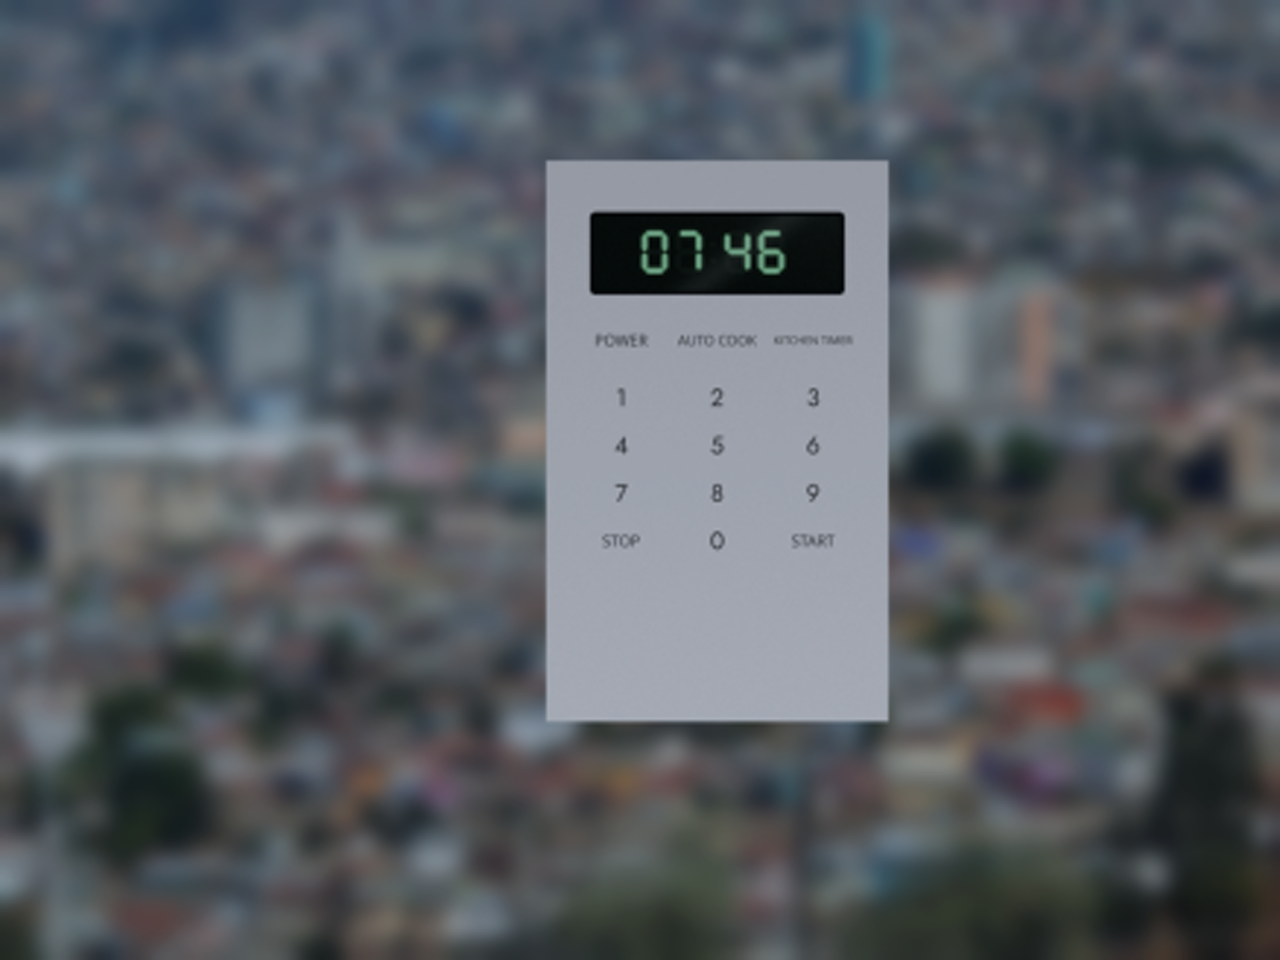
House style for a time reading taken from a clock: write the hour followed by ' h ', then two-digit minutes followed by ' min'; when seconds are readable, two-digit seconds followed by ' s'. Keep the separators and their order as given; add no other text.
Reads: 7 h 46 min
